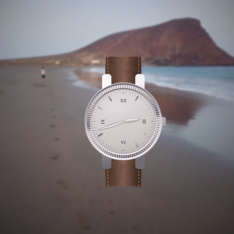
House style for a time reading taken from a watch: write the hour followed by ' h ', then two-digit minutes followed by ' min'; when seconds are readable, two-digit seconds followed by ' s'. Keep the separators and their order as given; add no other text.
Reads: 2 h 42 min
